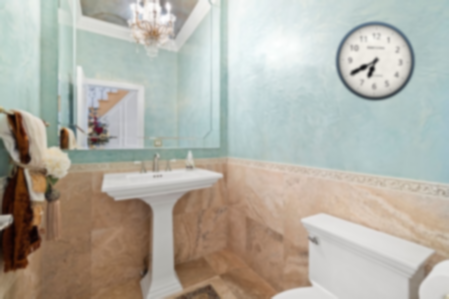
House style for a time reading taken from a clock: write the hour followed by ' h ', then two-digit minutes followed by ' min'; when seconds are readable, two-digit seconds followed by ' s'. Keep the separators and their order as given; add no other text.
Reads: 6 h 40 min
